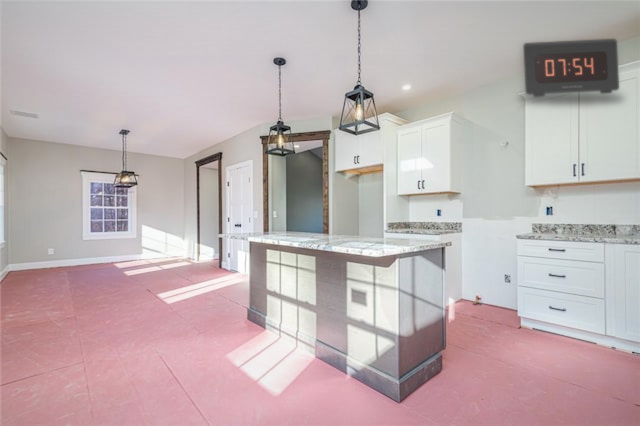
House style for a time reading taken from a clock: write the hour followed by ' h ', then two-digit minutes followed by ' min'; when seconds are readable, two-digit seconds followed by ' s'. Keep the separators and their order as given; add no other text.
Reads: 7 h 54 min
